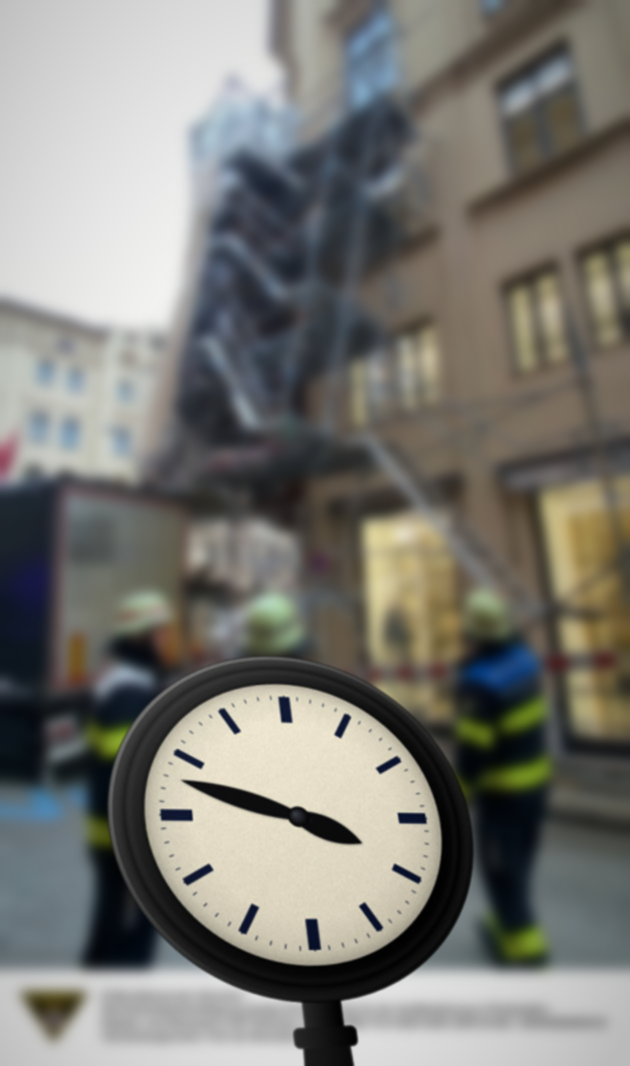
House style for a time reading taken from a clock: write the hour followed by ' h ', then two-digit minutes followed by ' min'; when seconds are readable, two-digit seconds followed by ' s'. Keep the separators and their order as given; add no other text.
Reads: 3 h 48 min
